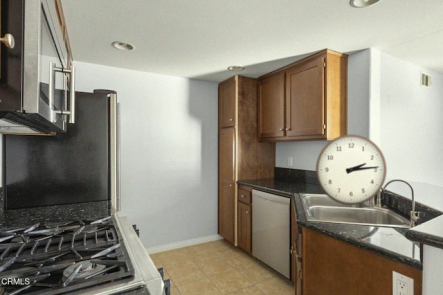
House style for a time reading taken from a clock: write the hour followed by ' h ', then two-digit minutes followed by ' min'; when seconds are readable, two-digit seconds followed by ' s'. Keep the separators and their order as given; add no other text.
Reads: 2 h 14 min
